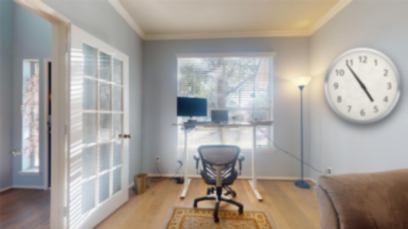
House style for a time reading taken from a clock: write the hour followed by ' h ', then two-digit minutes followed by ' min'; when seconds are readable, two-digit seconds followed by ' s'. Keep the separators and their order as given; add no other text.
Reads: 4 h 54 min
